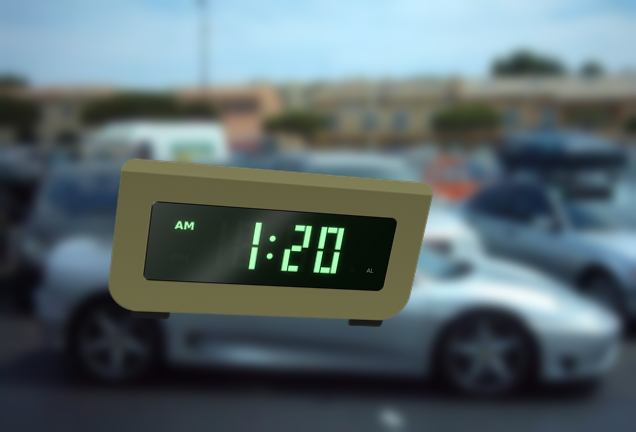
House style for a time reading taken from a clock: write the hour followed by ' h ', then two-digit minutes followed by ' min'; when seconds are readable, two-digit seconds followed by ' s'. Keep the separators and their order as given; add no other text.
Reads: 1 h 20 min
